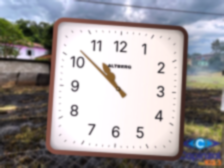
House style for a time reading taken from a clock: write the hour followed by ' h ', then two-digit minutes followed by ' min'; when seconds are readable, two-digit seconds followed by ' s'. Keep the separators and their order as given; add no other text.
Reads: 10 h 52 min
